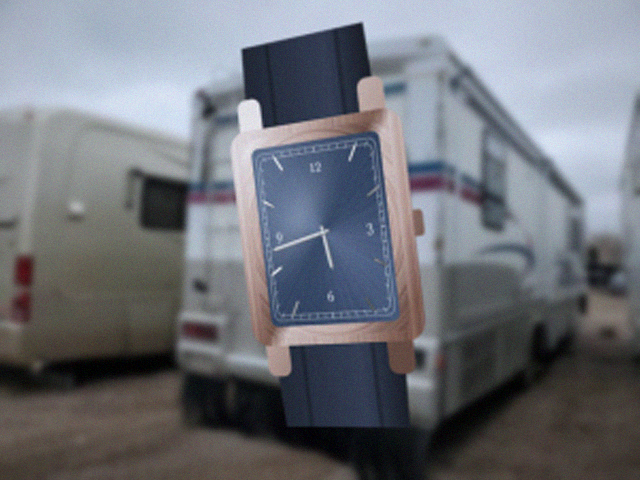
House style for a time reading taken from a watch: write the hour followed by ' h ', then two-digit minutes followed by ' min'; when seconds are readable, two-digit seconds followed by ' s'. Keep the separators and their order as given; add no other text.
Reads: 5 h 43 min
